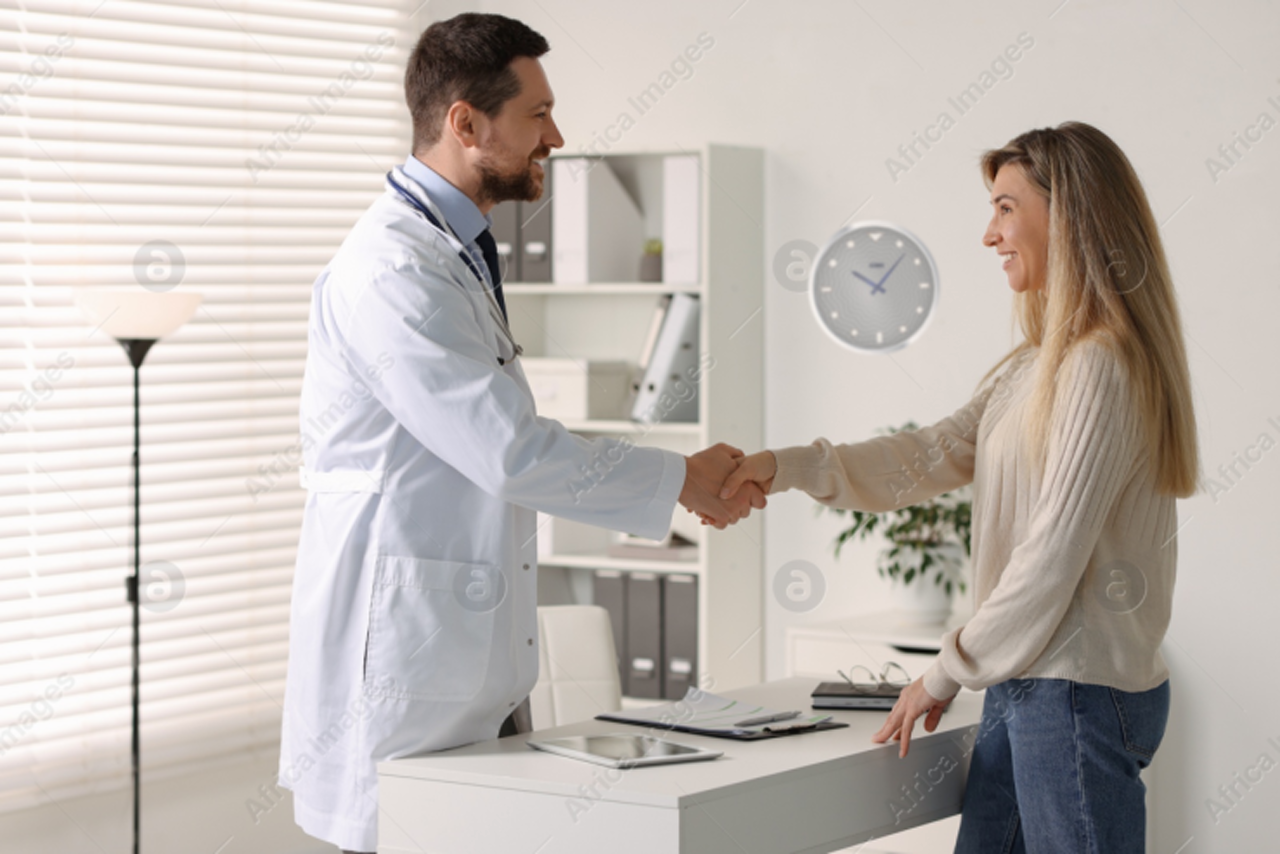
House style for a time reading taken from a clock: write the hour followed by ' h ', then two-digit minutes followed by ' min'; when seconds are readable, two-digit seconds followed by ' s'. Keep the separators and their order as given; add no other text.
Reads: 10 h 07 min
